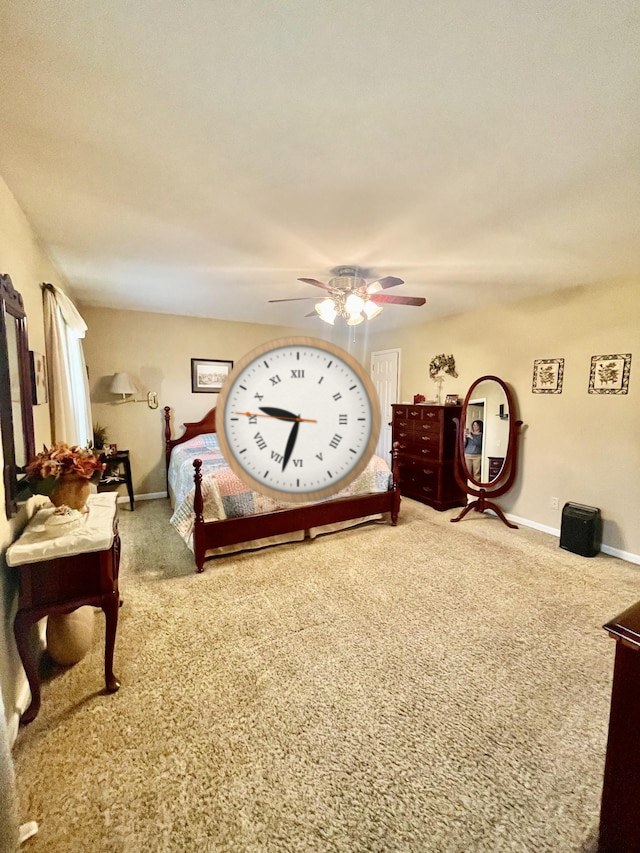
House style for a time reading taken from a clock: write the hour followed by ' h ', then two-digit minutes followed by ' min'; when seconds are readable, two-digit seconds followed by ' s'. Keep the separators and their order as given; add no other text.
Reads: 9 h 32 min 46 s
